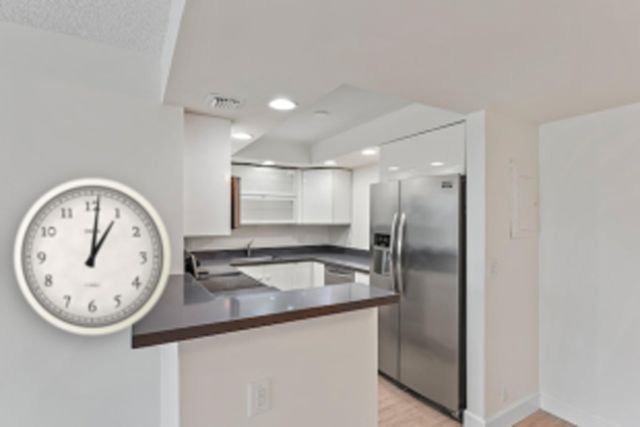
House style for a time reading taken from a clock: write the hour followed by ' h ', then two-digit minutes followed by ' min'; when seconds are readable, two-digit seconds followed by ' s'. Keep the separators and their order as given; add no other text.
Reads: 1 h 01 min
